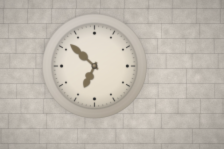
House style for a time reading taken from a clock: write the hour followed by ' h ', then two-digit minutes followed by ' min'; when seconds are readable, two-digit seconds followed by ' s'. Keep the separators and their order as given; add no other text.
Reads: 6 h 52 min
